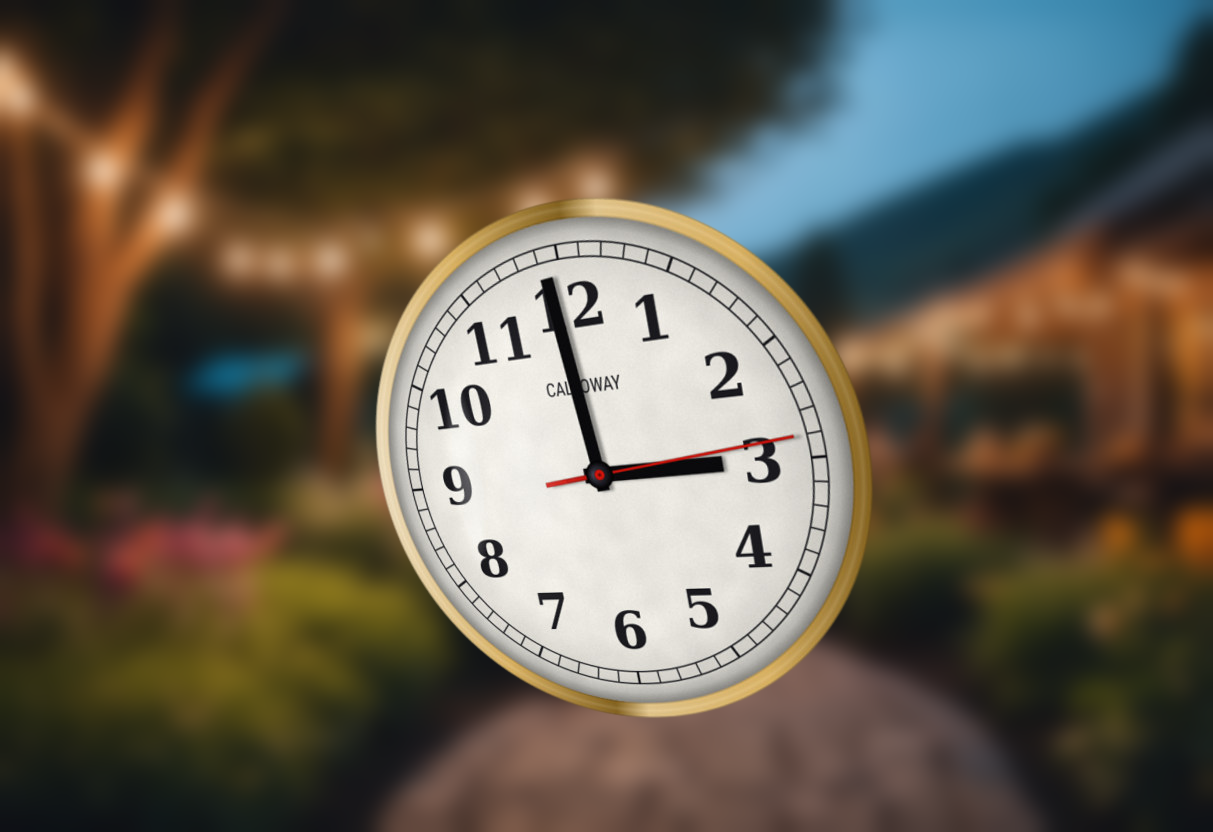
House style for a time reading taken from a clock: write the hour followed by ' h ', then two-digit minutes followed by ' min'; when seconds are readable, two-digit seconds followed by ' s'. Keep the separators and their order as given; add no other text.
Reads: 2 h 59 min 14 s
